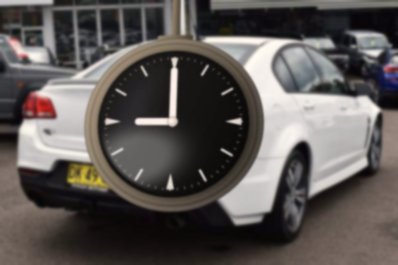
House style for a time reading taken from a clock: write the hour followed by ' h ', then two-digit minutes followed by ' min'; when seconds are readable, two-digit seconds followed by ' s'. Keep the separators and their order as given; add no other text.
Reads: 9 h 00 min
